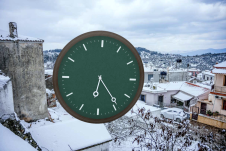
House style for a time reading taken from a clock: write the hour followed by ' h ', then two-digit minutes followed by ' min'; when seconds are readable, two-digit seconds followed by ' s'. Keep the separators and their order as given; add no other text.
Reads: 6 h 24 min
